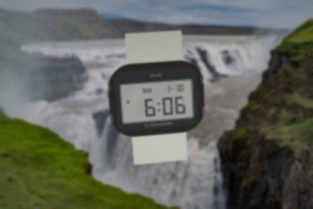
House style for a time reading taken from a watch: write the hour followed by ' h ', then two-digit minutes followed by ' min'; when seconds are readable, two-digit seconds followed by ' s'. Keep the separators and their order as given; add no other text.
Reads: 6 h 06 min
